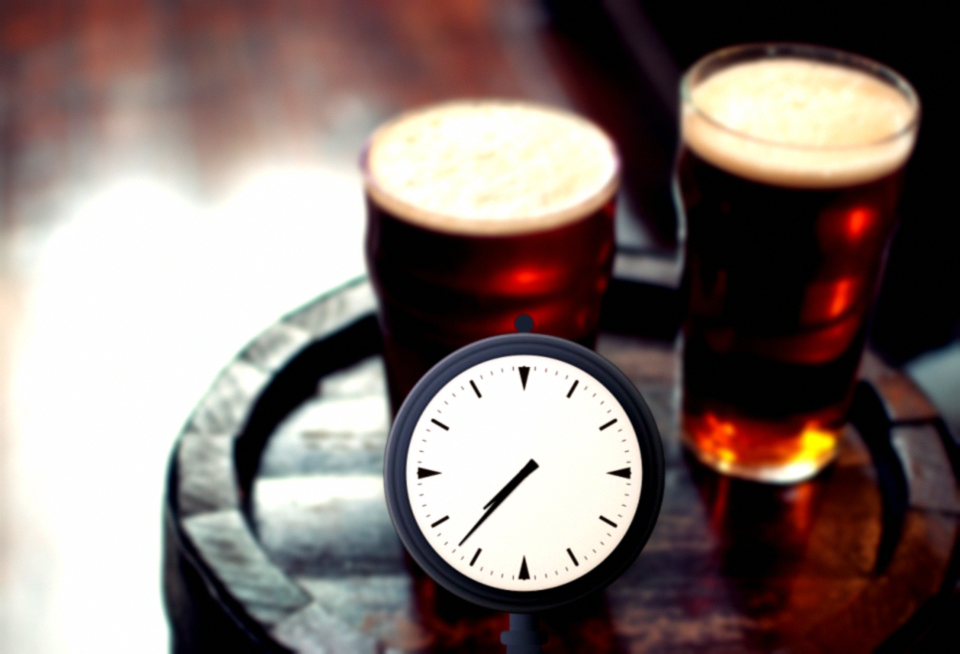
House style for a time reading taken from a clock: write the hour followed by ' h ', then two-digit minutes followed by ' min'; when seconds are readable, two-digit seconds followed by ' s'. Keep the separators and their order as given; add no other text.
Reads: 7 h 37 min
